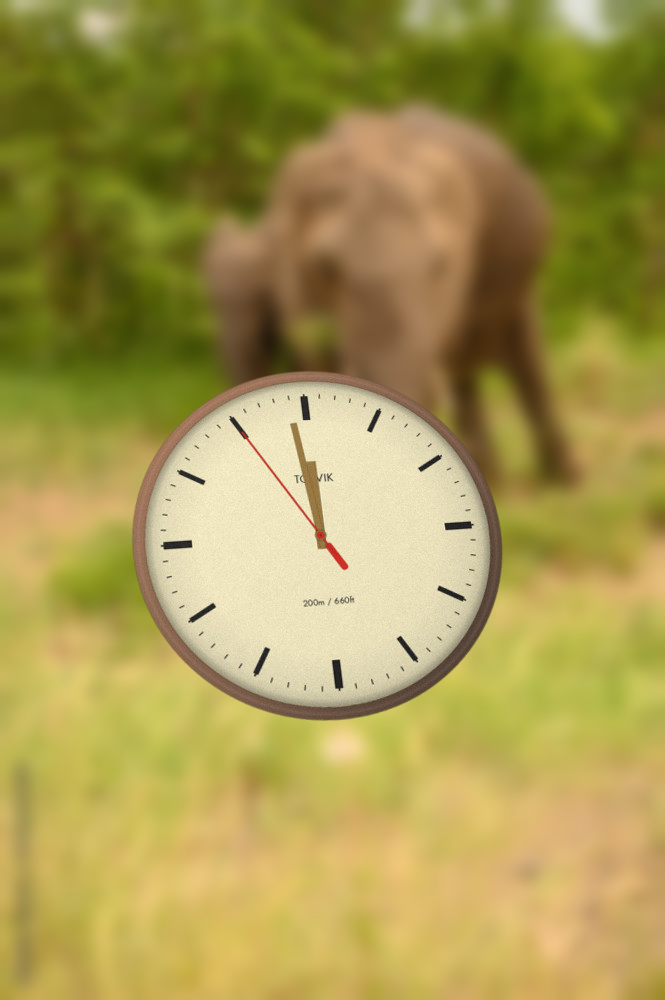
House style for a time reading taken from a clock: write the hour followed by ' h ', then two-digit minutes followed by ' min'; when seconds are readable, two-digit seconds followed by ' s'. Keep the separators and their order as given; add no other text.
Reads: 11 h 58 min 55 s
